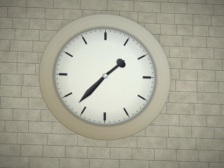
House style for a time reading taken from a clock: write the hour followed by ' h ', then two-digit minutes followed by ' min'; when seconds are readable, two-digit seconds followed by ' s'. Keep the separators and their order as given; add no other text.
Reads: 1 h 37 min
